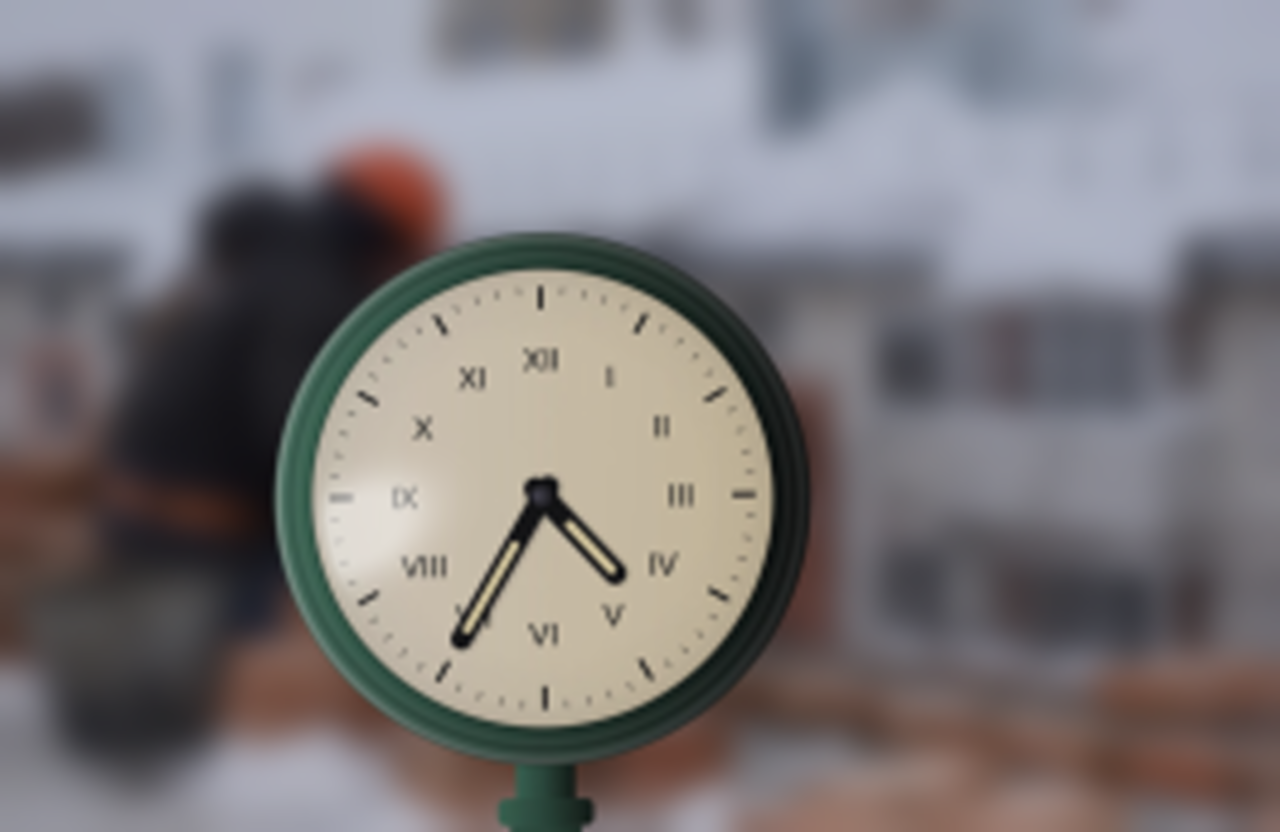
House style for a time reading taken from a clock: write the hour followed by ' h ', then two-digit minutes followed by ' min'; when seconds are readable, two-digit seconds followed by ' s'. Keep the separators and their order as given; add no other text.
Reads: 4 h 35 min
